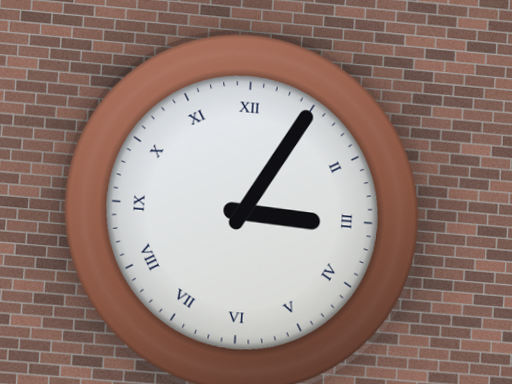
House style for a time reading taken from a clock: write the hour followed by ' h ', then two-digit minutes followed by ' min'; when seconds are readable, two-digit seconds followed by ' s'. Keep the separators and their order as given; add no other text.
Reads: 3 h 05 min
